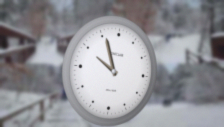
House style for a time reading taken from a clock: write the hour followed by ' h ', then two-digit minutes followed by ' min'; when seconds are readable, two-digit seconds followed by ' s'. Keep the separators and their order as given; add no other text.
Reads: 9 h 56 min
